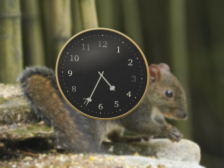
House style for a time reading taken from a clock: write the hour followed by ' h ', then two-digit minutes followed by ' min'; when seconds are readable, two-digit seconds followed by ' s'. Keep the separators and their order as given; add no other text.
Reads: 4 h 34 min
